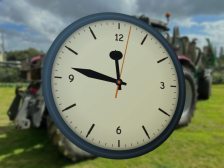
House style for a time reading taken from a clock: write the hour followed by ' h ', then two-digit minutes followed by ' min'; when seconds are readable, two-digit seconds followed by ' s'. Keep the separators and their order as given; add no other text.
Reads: 11 h 47 min 02 s
